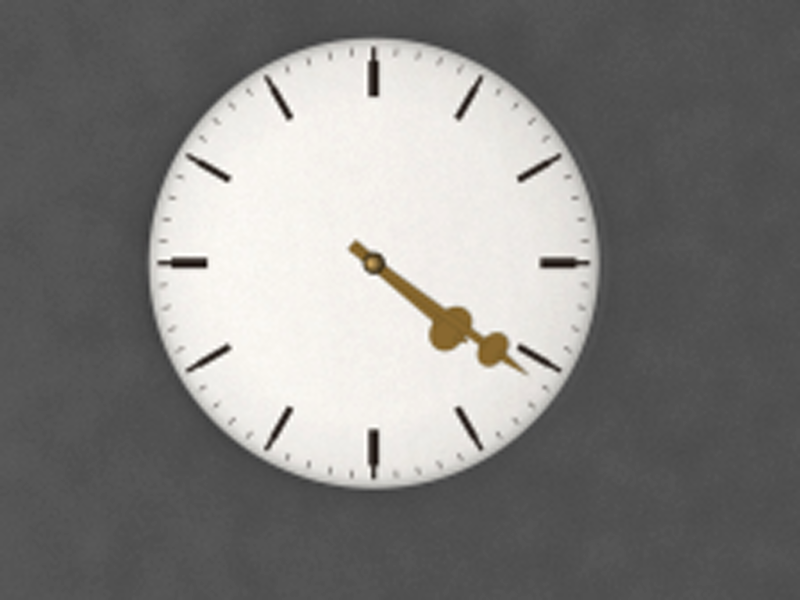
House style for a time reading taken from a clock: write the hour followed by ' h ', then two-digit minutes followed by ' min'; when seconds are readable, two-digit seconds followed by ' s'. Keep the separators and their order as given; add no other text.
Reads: 4 h 21 min
